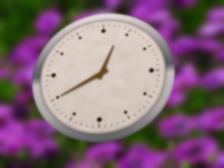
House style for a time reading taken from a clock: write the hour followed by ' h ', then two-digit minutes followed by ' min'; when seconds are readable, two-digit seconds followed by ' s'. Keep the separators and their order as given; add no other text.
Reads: 12 h 40 min
